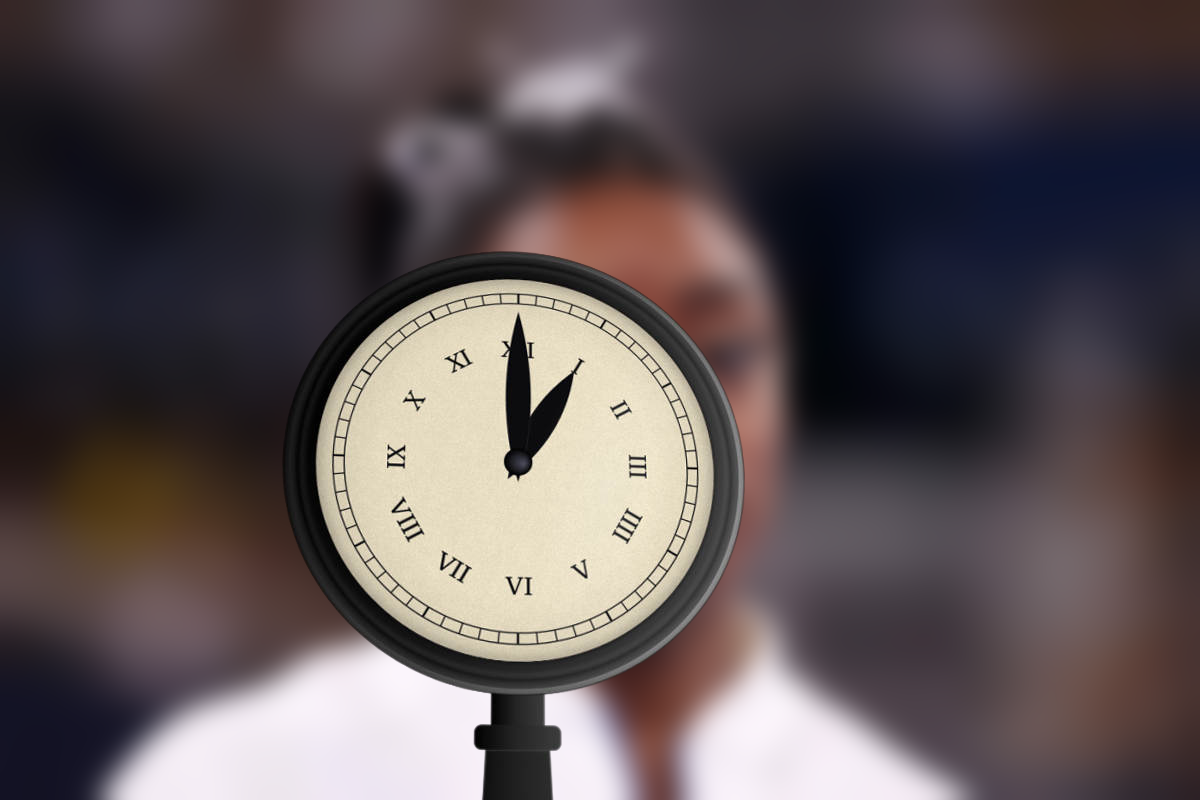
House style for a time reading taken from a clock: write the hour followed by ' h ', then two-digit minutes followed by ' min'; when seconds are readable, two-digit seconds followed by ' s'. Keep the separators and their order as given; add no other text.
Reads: 1 h 00 min
